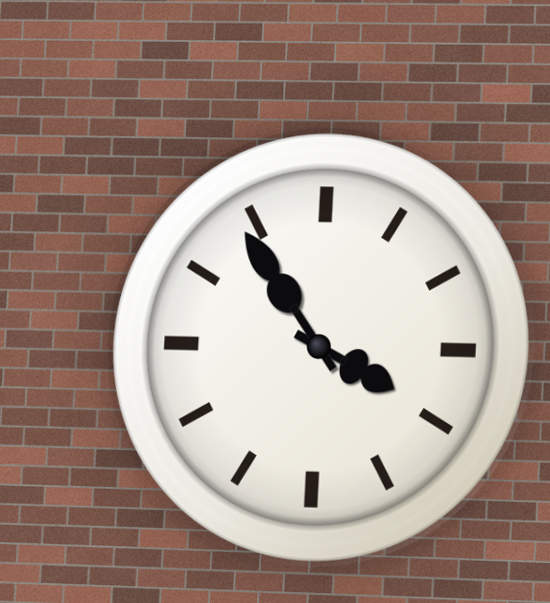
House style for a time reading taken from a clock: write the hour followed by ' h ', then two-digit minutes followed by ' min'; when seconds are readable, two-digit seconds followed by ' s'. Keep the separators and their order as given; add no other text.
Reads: 3 h 54 min
